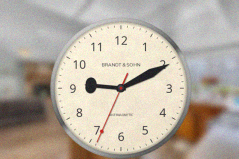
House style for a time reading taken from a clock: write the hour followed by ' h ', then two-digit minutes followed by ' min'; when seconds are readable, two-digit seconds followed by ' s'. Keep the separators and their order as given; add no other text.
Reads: 9 h 10 min 34 s
